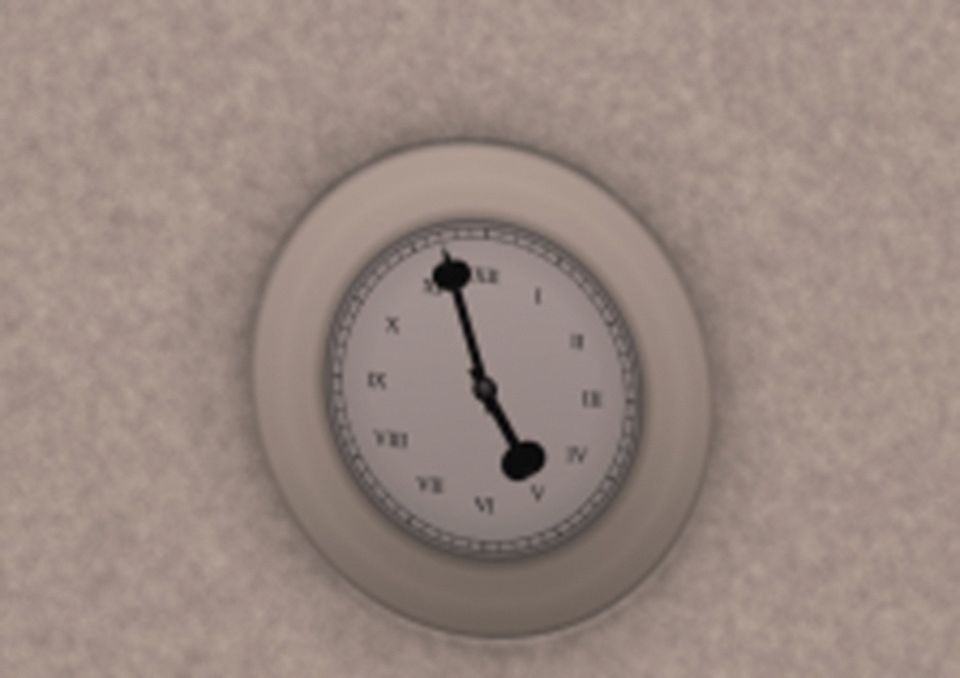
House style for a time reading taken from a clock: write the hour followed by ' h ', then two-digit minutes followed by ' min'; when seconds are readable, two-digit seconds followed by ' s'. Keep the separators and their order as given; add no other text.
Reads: 4 h 57 min
